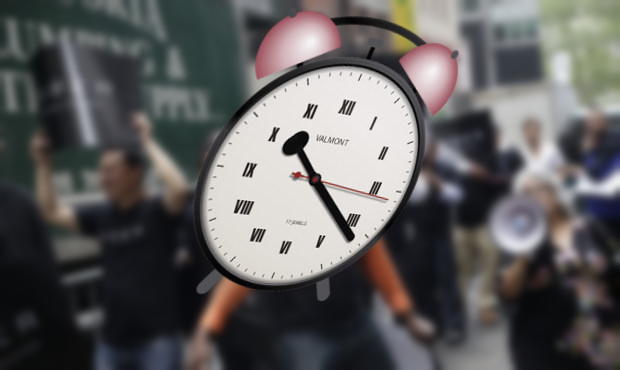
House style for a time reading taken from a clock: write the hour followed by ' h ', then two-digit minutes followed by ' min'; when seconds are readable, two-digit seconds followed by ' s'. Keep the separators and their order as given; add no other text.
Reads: 10 h 21 min 16 s
